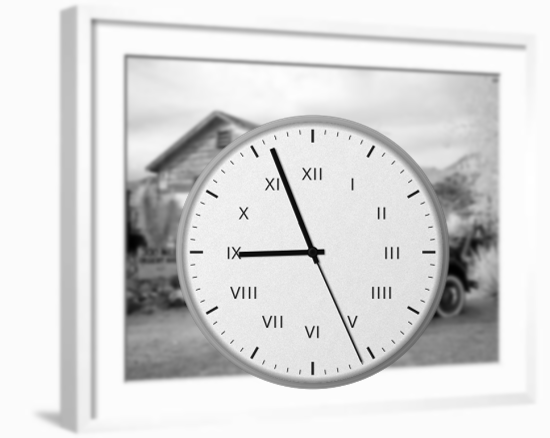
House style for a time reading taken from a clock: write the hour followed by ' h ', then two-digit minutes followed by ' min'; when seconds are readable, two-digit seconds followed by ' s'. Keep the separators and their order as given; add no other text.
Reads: 8 h 56 min 26 s
